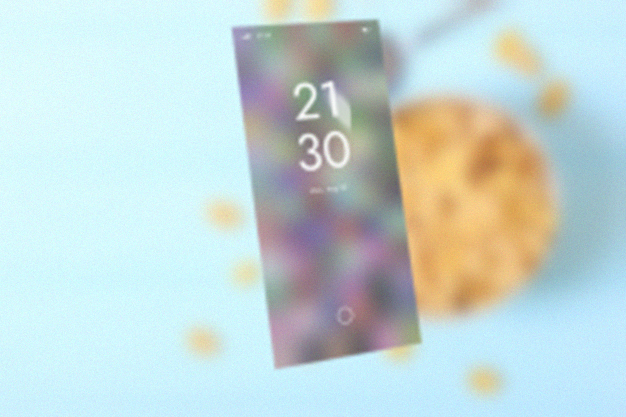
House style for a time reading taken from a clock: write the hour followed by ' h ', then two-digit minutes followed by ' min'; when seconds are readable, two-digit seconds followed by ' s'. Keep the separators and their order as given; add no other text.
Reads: 21 h 30 min
